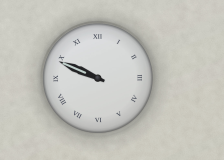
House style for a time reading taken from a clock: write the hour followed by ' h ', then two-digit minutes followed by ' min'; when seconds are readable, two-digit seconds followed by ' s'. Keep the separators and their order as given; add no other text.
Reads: 9 h 49 min
